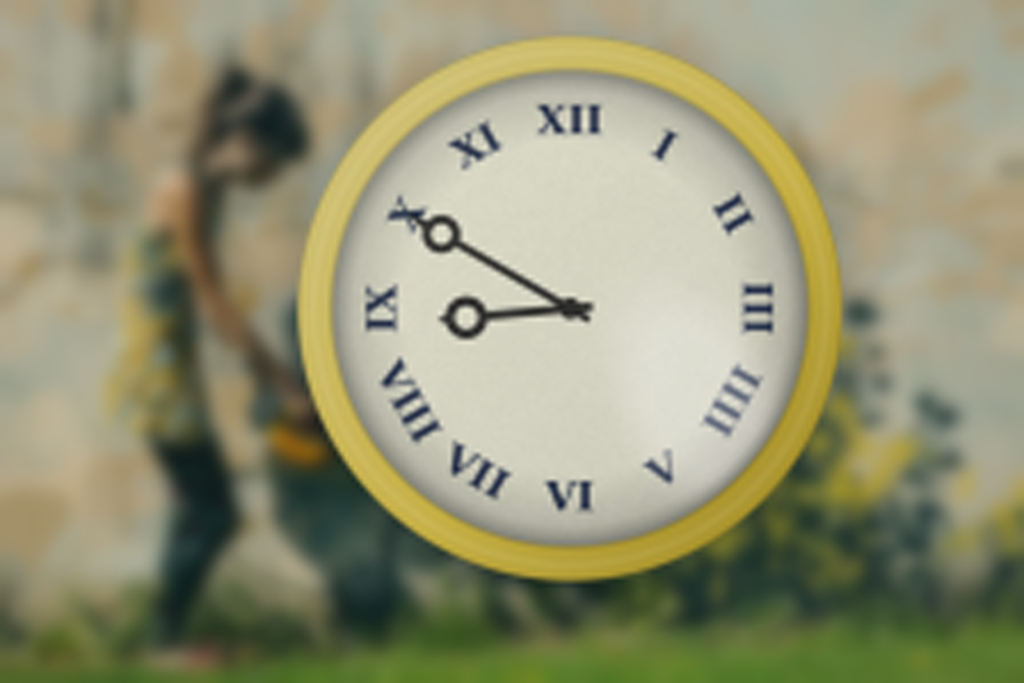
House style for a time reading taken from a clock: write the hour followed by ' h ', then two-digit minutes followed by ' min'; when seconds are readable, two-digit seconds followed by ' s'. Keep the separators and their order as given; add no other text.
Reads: 8 h 50 min
